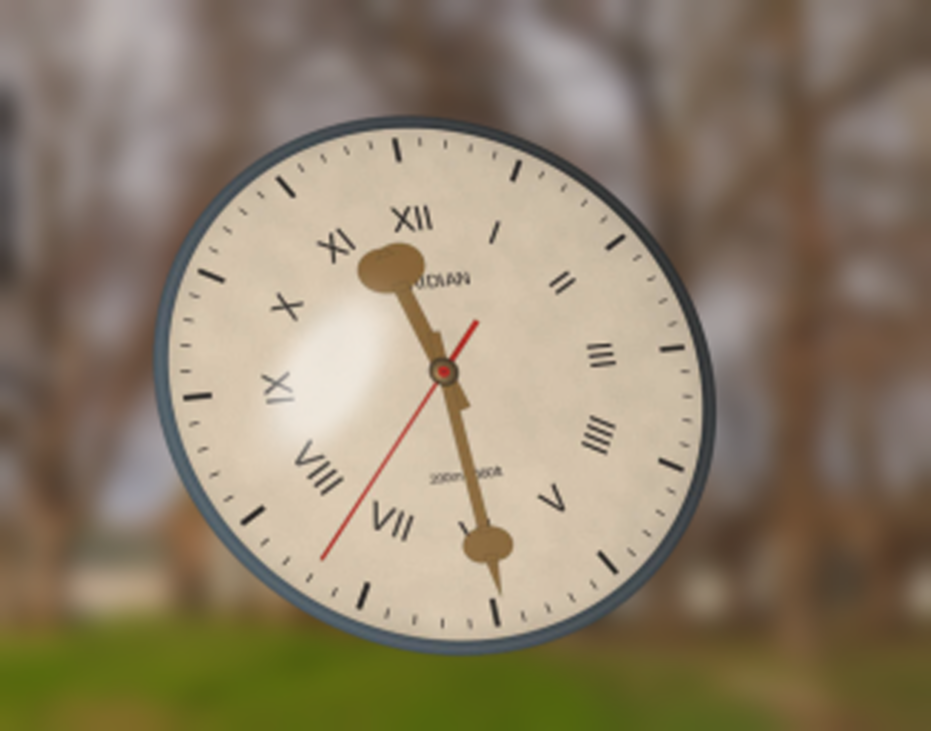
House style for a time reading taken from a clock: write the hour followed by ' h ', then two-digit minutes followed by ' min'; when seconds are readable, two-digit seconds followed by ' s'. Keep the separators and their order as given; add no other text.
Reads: 11 h 29 min 37 s
